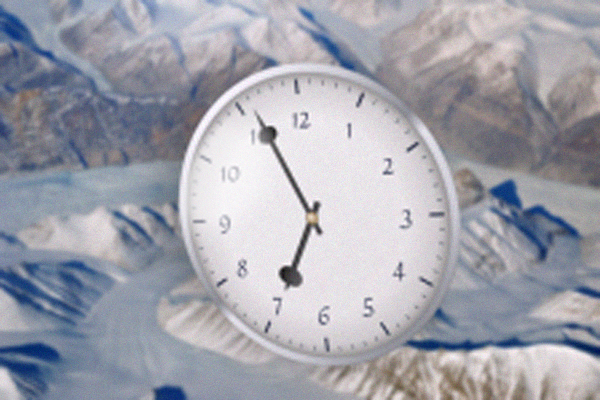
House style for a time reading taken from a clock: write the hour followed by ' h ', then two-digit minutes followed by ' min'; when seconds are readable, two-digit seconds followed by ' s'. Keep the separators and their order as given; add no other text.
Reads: 6 h 56 min
